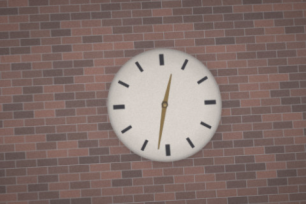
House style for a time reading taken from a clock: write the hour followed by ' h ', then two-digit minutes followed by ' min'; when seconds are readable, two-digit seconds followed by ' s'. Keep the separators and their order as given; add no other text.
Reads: 12 h 32 min
